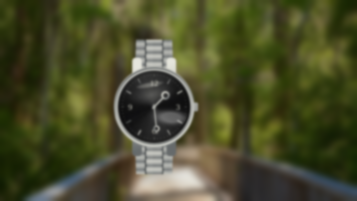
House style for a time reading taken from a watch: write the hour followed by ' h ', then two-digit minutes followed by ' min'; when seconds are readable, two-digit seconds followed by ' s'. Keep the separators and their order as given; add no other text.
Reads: 1 h 29 min
